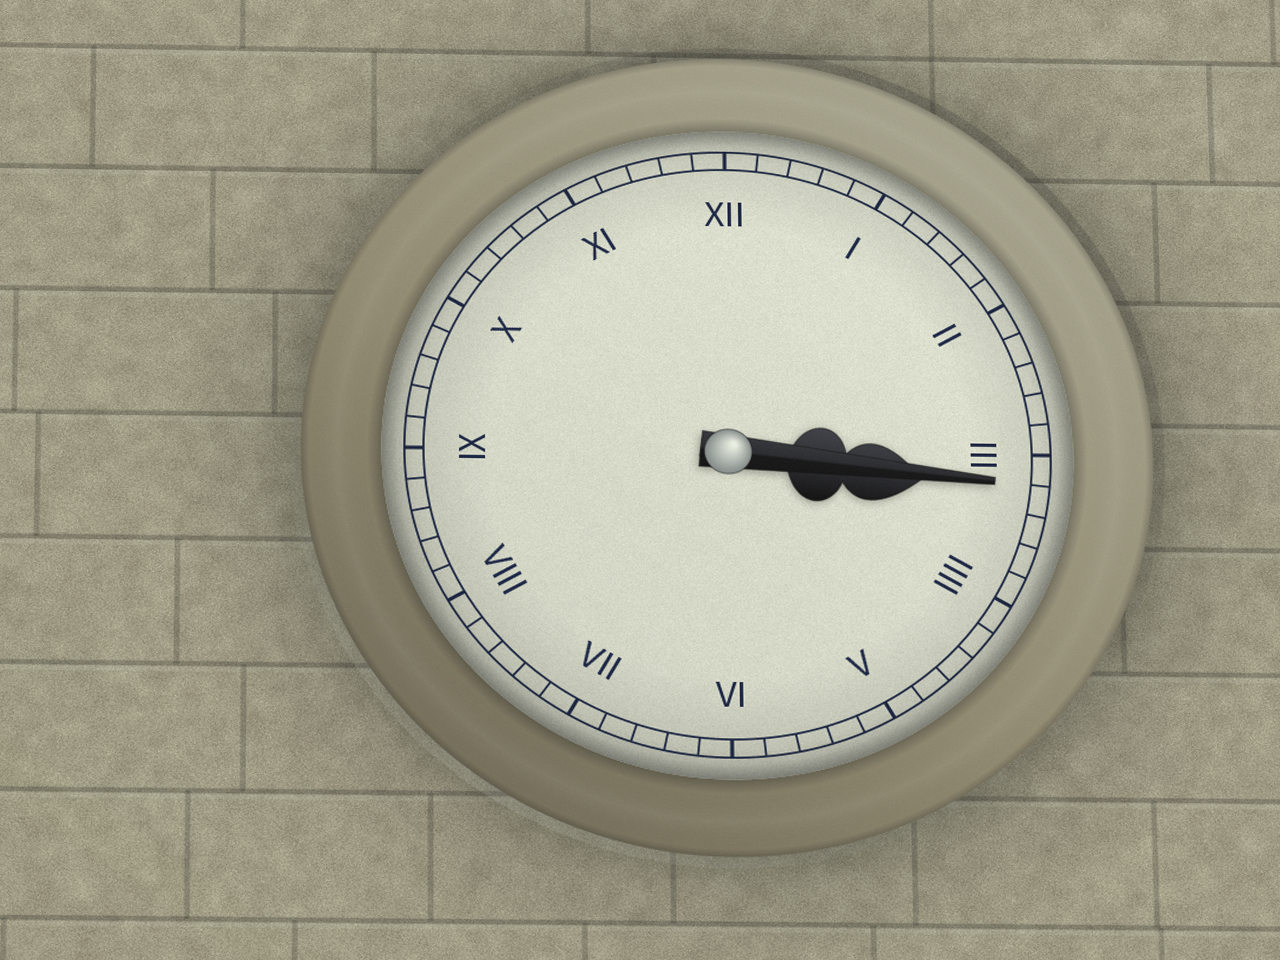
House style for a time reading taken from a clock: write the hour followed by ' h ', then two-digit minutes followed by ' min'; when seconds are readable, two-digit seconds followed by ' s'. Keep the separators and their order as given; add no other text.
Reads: 3 h 16 min
